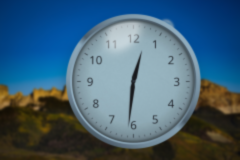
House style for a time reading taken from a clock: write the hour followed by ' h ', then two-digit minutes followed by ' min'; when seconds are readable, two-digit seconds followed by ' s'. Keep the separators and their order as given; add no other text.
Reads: 12 h 31 min
